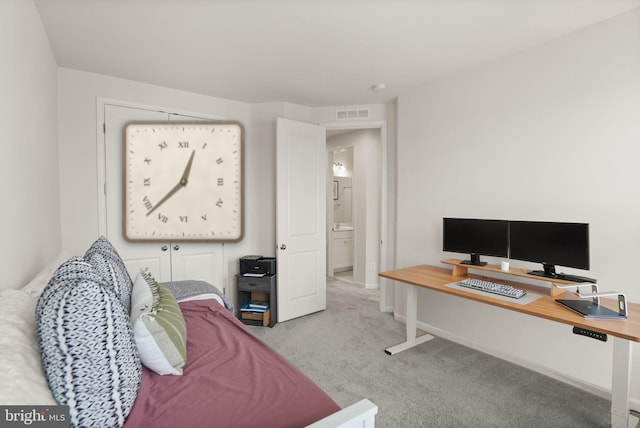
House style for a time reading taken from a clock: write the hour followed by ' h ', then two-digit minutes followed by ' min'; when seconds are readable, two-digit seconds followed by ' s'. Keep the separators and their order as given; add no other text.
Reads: 12 h 38 min
